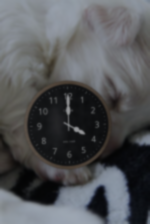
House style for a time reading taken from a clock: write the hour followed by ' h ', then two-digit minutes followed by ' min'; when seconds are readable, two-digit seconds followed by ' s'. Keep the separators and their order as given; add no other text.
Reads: 4 h 00 min
